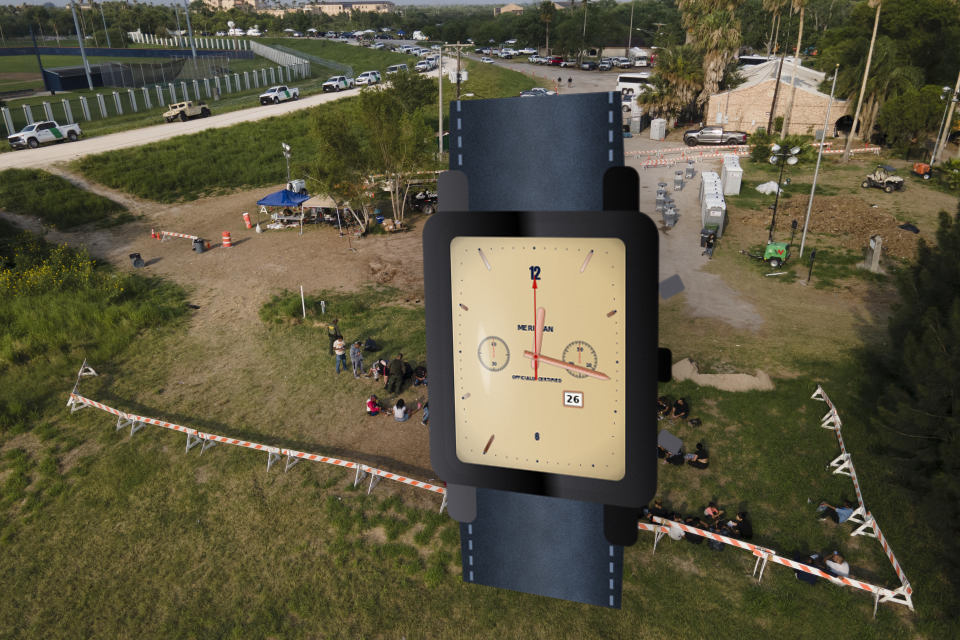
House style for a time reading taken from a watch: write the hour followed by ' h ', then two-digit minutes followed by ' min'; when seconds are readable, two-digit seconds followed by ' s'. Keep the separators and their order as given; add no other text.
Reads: 12 h 17 min
